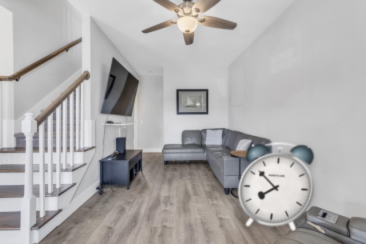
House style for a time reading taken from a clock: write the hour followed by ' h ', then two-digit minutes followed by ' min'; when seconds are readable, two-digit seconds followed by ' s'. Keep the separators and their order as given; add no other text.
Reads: 7 h 52 min
